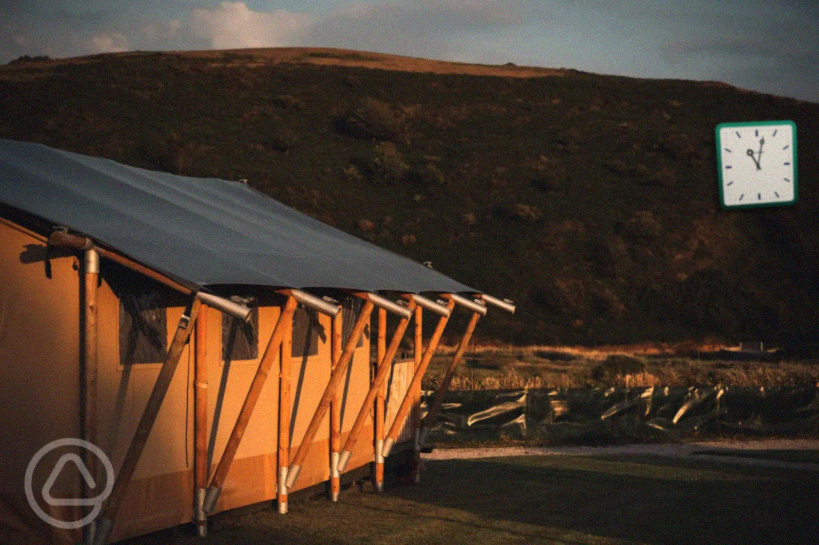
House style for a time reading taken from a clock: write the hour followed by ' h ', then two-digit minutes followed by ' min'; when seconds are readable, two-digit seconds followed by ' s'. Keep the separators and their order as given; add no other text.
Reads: 11 h 02 min
